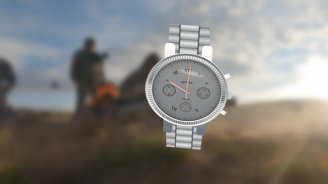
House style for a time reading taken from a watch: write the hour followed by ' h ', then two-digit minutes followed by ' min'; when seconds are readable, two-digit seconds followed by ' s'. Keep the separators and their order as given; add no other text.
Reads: 10 h 01 min
